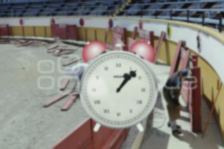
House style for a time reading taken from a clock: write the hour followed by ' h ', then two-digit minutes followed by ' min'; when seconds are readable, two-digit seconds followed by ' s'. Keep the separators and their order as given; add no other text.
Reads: 1 h 07 min
